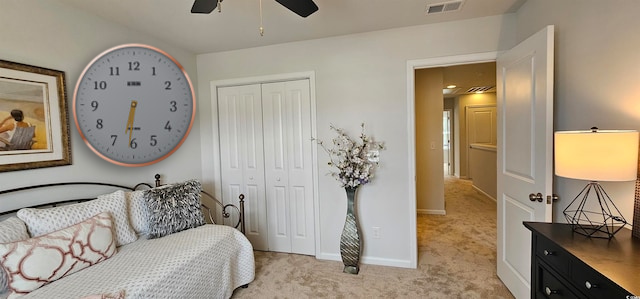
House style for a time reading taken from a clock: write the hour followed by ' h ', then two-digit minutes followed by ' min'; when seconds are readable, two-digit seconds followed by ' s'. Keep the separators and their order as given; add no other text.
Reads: 6 h 31 min
